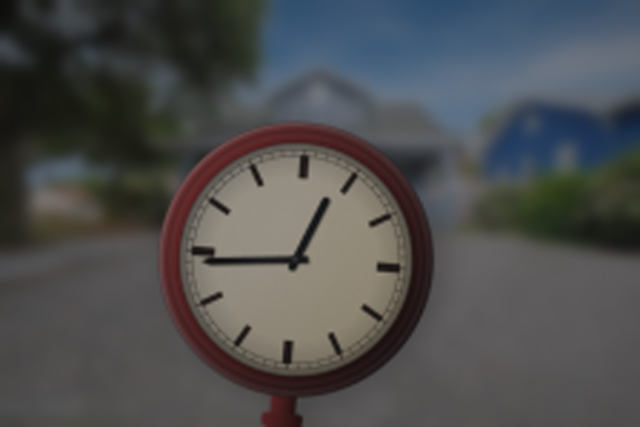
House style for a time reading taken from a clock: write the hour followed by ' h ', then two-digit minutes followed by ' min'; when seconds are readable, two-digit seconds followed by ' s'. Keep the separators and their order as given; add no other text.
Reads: 12 h 44 min
